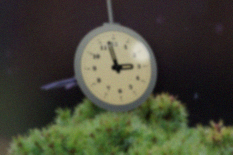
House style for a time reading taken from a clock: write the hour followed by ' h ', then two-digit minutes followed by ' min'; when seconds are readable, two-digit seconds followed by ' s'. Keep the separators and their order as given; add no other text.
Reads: 2 h 58 min
